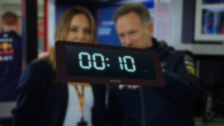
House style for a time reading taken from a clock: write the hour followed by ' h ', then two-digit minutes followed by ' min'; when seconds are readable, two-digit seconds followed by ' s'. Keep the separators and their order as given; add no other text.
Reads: 0 h 10 min
